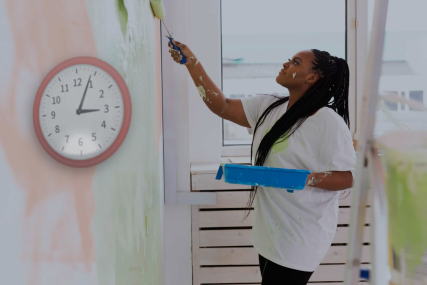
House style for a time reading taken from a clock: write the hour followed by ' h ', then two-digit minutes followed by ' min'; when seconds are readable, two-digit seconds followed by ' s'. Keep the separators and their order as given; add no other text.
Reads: 3 h 04 min
